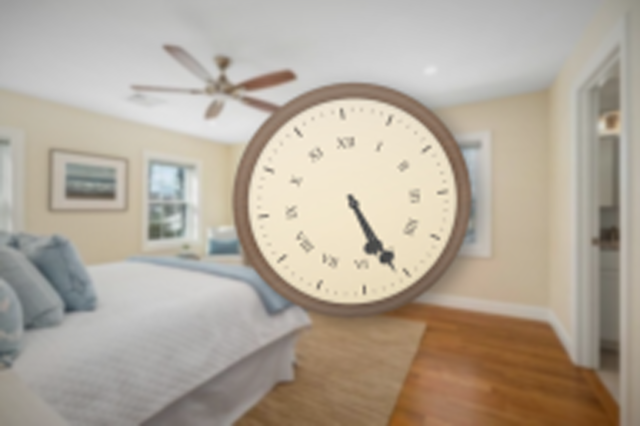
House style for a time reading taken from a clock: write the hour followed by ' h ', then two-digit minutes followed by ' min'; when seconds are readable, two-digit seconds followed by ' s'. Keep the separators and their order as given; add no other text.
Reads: 5 h 26 min
